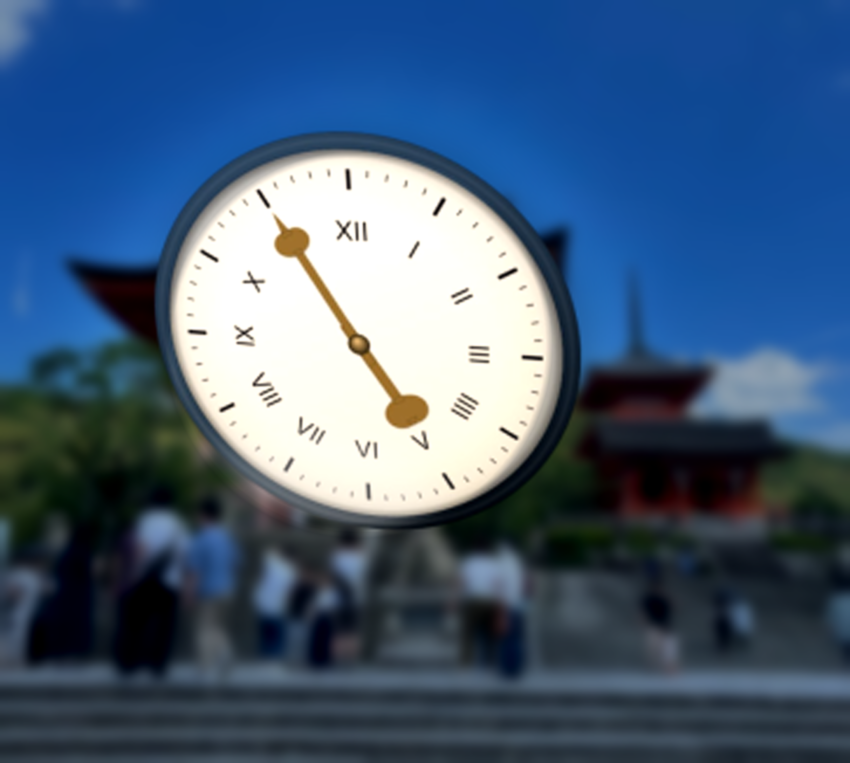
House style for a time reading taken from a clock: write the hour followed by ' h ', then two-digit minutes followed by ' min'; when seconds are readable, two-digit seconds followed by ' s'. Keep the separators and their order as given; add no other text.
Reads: 4 h 55 min
